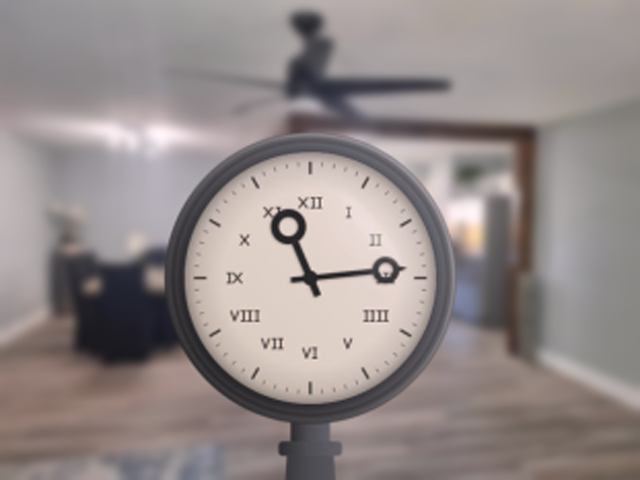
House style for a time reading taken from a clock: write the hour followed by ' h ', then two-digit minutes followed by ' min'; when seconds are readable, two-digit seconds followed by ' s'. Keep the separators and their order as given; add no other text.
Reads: 11 h 14 min
